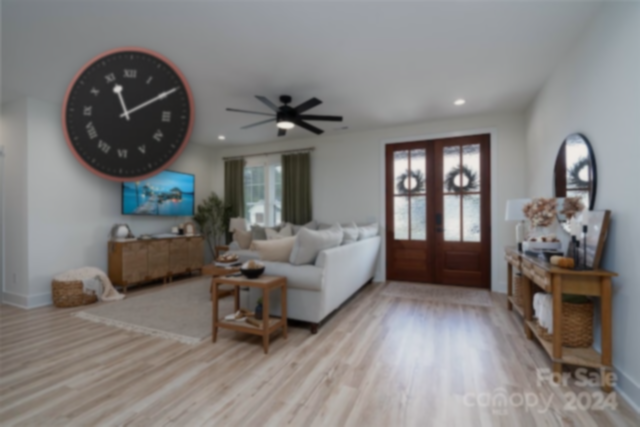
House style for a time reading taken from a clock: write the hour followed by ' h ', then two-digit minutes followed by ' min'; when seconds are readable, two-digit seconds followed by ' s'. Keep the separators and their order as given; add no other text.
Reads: 11 h 10 min
